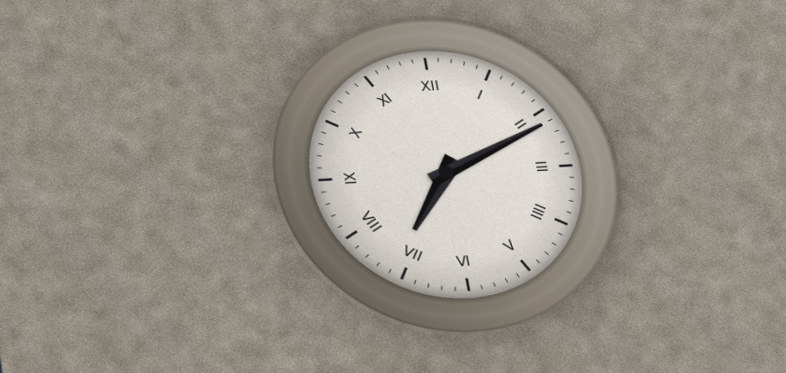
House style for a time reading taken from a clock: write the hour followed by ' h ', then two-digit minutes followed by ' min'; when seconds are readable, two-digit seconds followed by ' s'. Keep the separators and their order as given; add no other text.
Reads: 7 h 11 min
